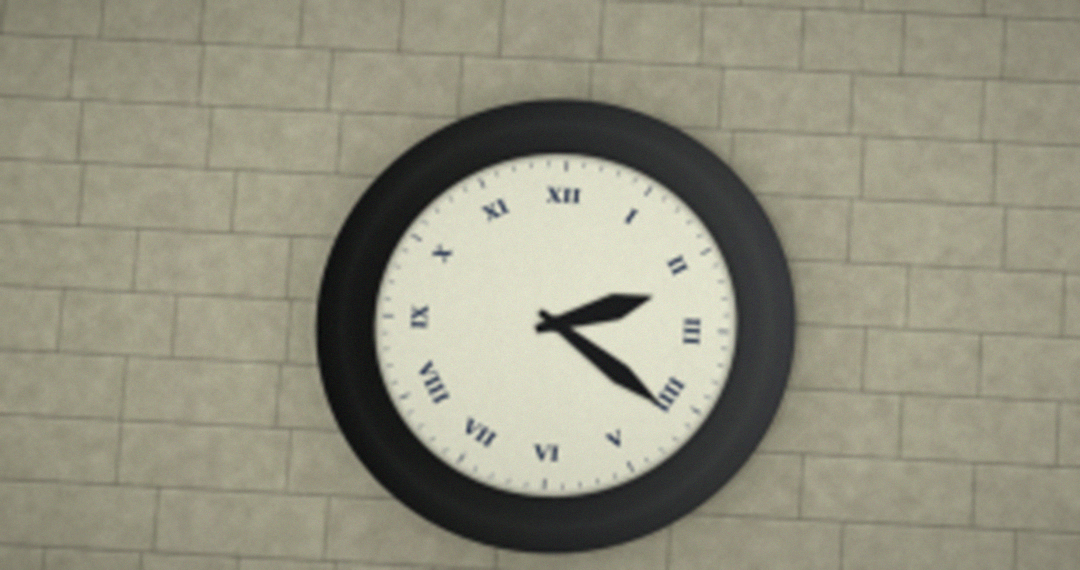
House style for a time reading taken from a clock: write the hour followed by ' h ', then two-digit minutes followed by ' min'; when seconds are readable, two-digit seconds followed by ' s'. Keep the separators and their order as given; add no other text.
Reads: 2 h 21 min
